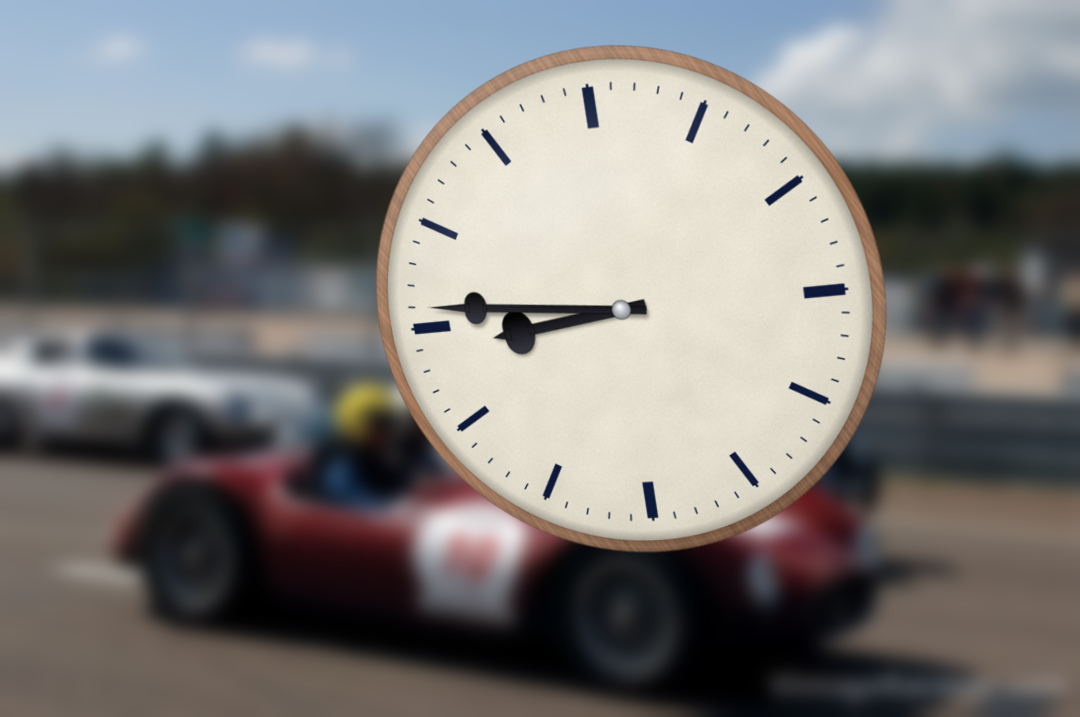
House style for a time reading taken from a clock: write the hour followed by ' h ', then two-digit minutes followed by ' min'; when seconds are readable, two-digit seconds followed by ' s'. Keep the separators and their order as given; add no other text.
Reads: 8 h 46 min
